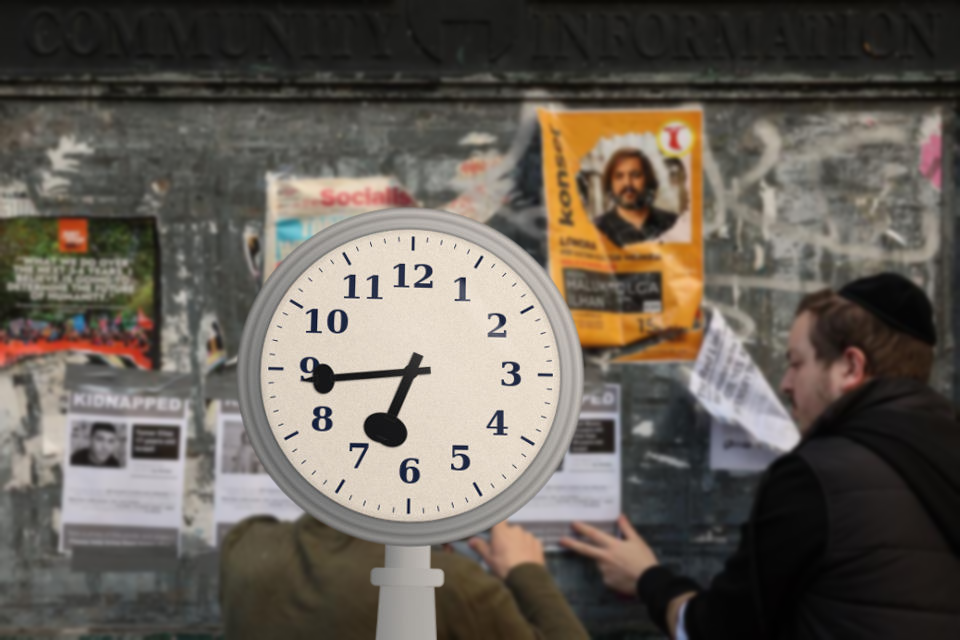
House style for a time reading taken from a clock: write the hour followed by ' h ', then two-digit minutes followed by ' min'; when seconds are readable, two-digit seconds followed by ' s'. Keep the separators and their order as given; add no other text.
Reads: 6 h 44 min
